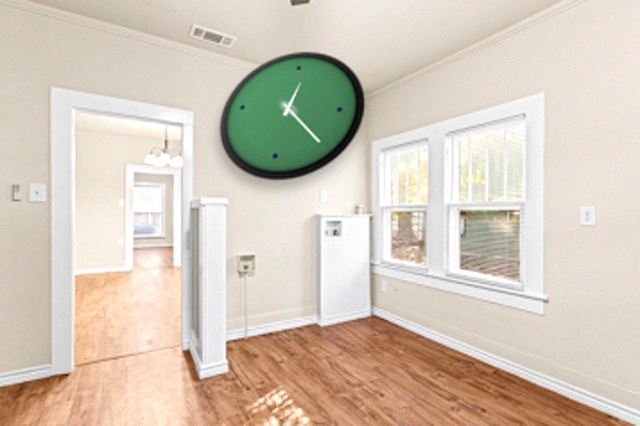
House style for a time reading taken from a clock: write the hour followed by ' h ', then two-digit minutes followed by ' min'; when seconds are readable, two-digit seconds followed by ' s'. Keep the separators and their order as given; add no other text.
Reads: 12 h 22 min
